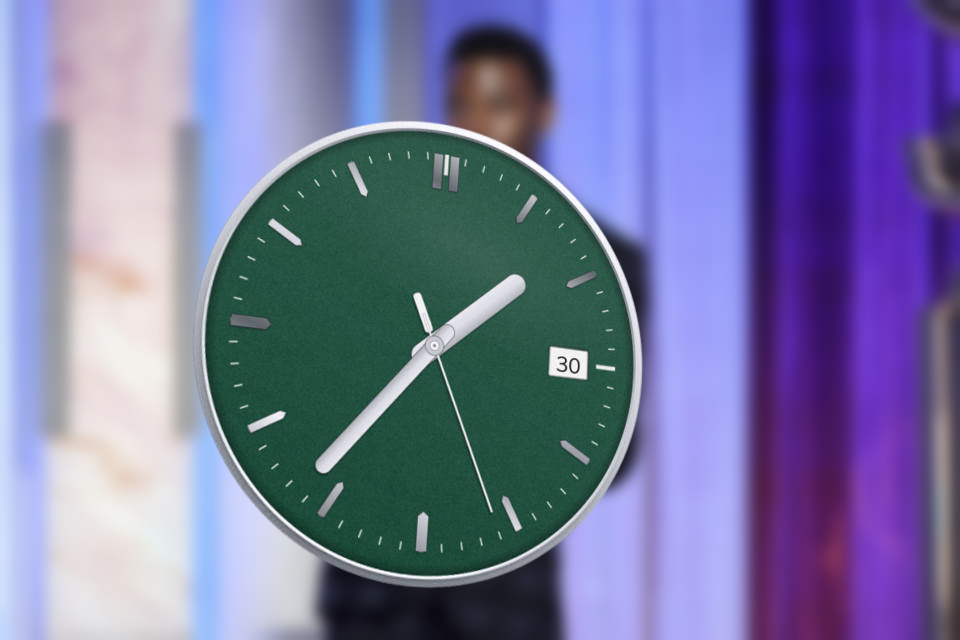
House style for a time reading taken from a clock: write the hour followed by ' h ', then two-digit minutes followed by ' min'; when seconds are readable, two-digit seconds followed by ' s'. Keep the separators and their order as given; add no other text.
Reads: 1 h 36 min 26 s
